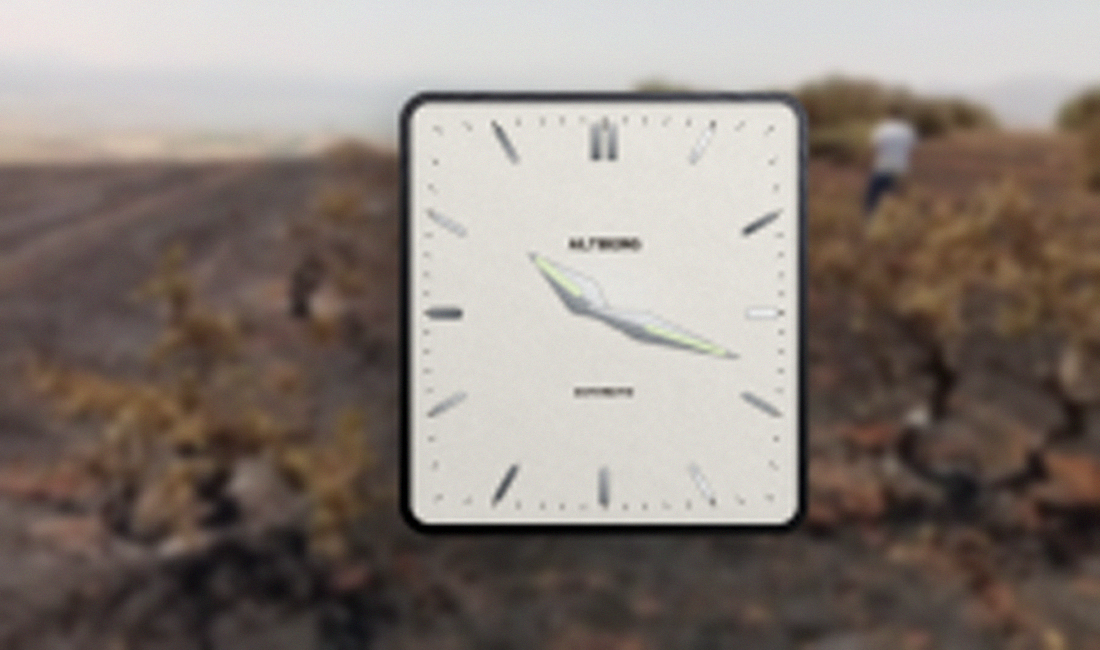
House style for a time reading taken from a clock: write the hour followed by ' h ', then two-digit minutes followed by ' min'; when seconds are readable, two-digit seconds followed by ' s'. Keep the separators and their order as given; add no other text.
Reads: 10 h 18 min
